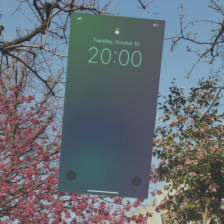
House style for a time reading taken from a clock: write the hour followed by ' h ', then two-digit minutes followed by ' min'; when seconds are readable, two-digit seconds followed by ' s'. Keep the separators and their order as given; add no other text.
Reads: 20 h 00 min
